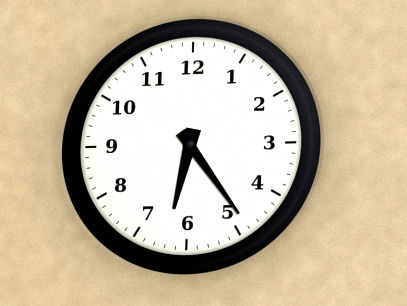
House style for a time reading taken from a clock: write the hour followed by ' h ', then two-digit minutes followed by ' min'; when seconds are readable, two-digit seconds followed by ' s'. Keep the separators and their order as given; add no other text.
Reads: 6 h 24 min
